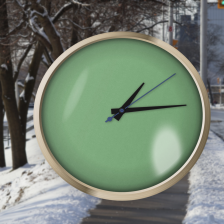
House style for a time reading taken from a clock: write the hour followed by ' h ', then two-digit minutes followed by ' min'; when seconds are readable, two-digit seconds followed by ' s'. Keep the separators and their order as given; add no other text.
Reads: 1 h 14 min 09 s
